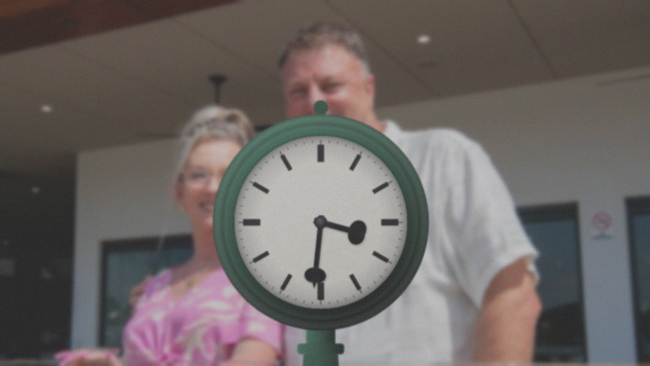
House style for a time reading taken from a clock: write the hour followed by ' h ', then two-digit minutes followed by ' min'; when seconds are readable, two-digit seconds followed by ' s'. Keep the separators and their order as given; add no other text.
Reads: 3 h 31 min
